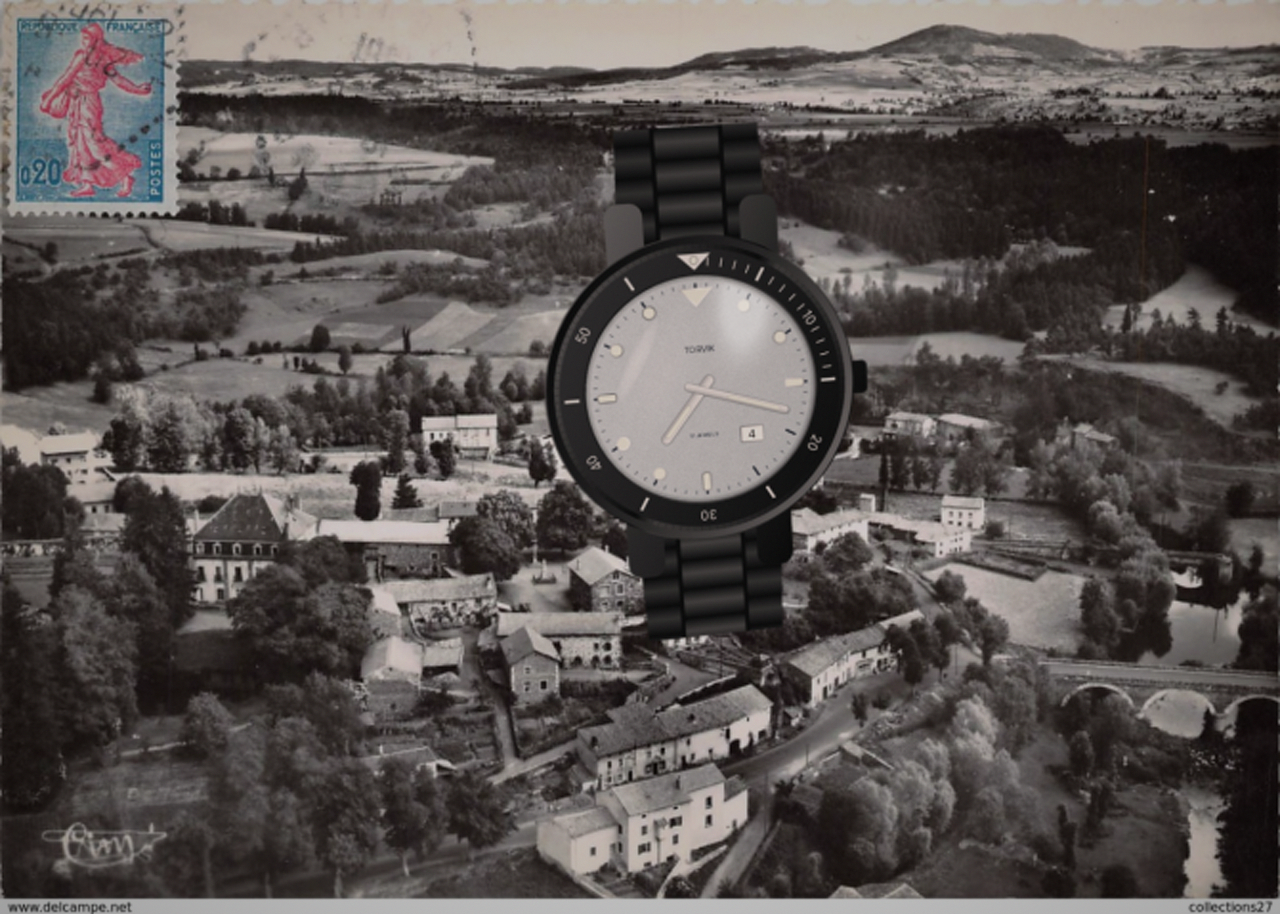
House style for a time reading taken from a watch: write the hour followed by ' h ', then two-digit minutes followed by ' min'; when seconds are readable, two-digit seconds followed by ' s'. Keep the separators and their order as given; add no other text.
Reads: 7 h 18 min
